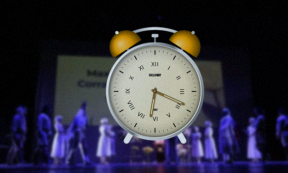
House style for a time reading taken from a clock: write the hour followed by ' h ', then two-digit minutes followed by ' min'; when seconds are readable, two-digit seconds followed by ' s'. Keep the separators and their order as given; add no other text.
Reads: 6 h 19 min
